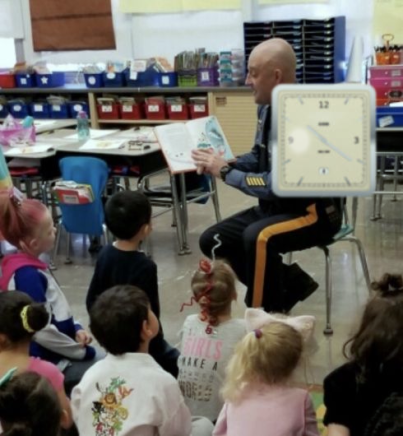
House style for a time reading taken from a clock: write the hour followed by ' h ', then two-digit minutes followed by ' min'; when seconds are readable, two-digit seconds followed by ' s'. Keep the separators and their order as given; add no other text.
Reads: 10 h 21 min
